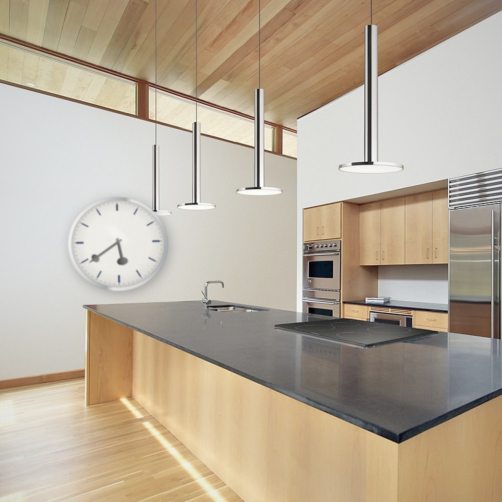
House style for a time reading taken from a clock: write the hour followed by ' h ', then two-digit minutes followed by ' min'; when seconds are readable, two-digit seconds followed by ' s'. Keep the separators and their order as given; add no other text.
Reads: 5 h 39 min
